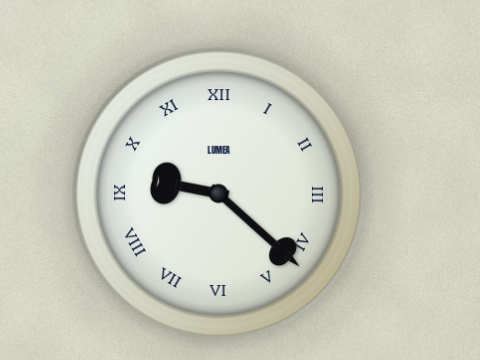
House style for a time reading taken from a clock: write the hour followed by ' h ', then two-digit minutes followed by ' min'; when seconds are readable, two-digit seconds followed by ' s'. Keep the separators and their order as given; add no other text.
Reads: 9 h 22 min
